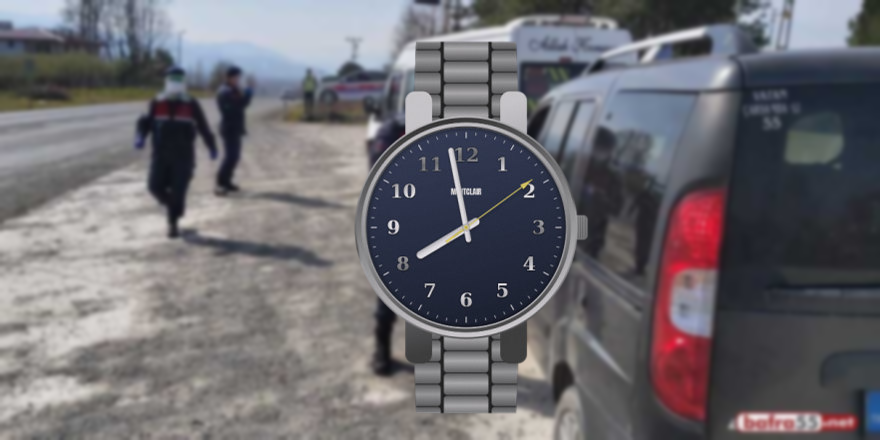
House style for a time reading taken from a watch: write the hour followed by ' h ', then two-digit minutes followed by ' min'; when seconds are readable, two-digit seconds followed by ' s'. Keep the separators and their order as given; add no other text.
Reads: 7 h 58 min 09 s
